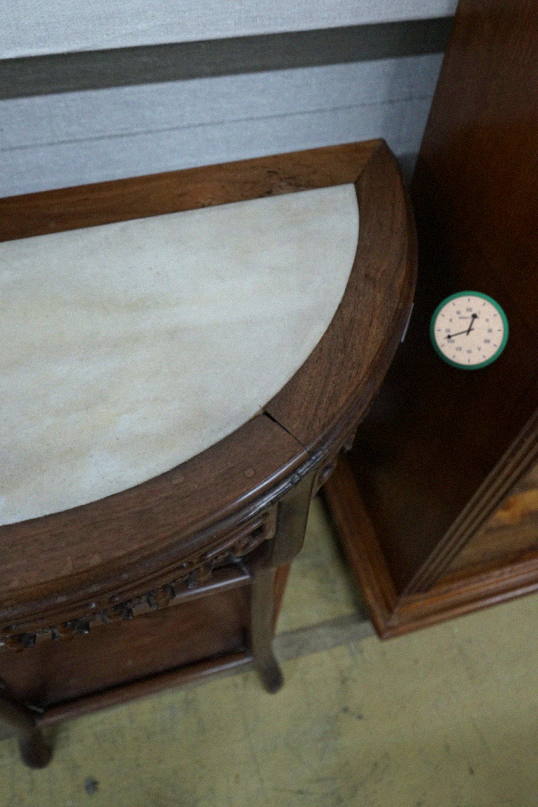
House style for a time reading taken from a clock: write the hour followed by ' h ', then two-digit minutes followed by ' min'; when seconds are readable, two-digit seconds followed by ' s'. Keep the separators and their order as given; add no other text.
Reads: 12 h 42 min
